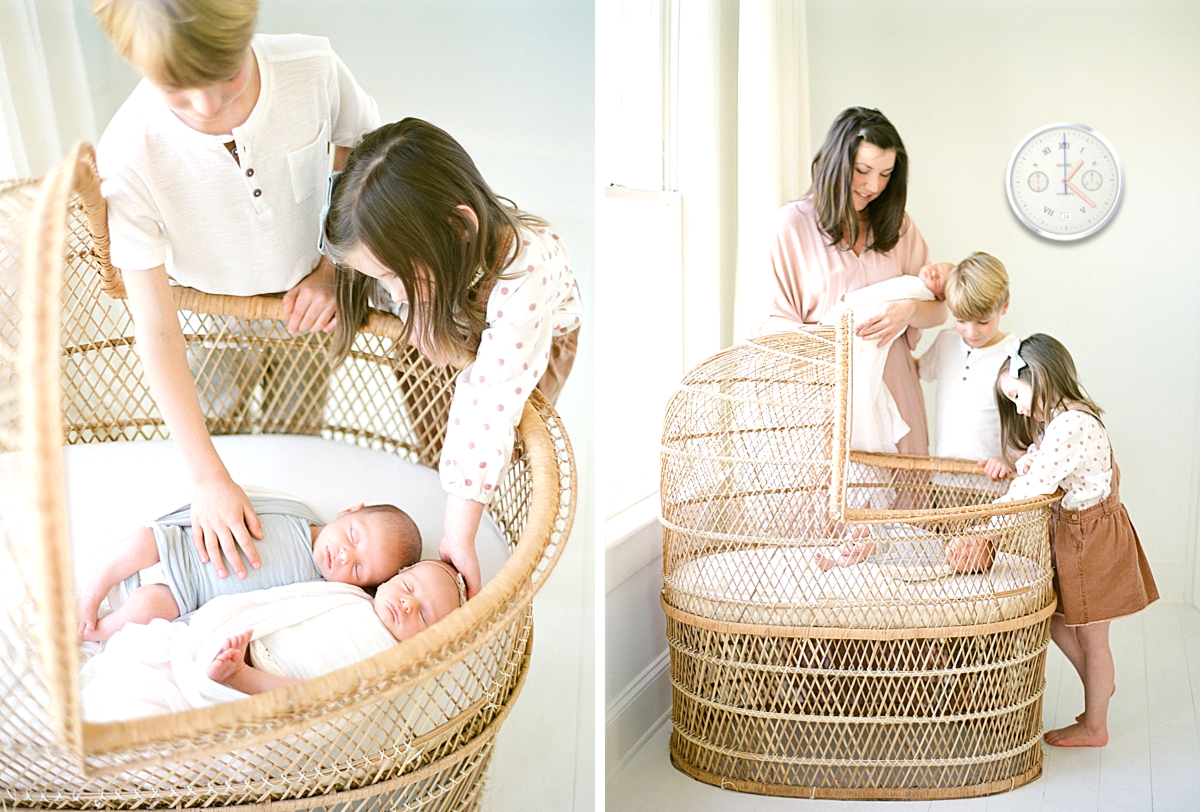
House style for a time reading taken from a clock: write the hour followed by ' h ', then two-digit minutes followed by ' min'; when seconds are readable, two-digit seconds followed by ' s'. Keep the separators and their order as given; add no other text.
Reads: 1 h 22 min
